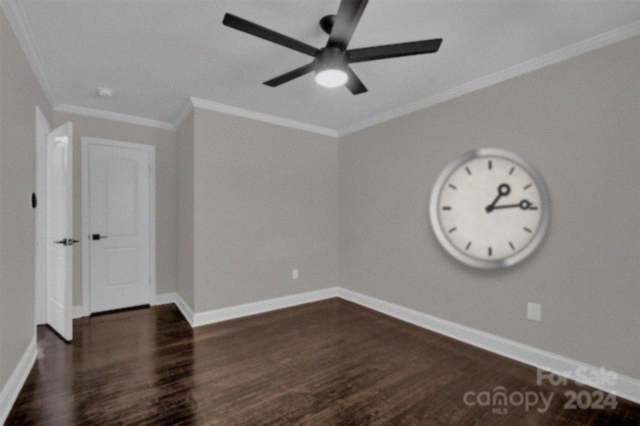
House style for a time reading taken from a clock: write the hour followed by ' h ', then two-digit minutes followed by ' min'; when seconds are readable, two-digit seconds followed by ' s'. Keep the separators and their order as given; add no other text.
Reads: 1 h 14 min
